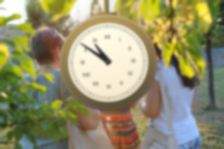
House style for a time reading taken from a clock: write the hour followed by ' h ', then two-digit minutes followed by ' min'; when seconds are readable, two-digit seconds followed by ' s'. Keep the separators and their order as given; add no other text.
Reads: 10 h 51 min
